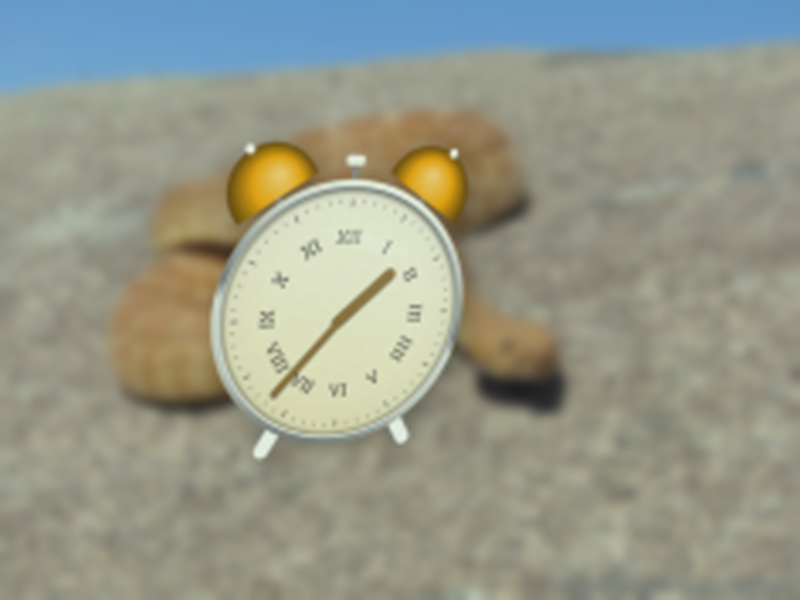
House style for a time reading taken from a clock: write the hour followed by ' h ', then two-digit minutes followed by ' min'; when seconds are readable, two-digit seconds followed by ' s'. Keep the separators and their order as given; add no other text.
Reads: 1 h 37 min
